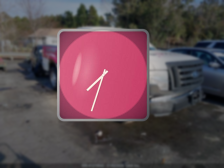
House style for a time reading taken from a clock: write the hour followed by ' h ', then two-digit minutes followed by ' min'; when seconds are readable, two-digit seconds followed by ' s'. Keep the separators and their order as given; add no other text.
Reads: 7 h 33 min
